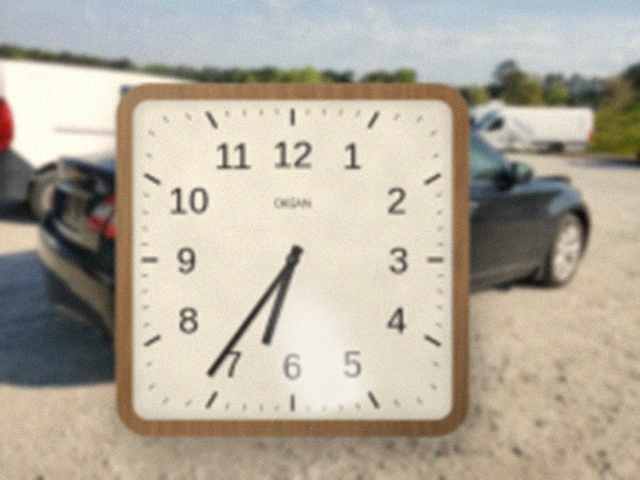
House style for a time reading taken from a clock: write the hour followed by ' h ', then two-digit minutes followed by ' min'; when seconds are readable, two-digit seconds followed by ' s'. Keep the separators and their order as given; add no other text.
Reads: 6 h 36 min
